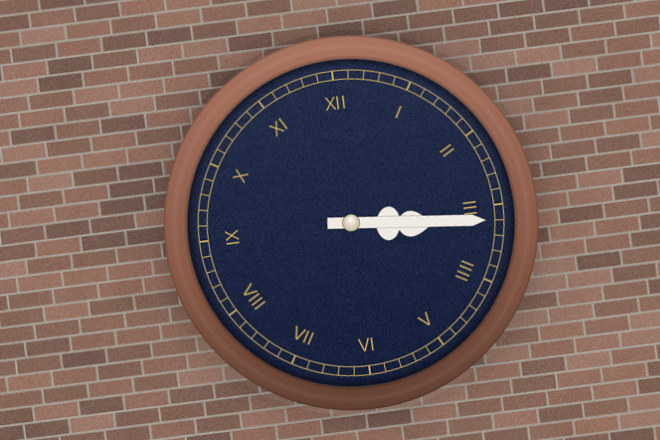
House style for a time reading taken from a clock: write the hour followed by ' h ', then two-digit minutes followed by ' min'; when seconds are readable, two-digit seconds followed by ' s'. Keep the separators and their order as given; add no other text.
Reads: 3 h 16 min
